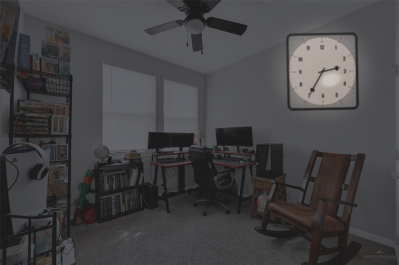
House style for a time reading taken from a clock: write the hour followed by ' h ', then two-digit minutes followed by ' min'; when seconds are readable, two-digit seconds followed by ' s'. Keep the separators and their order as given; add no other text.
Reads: 2 h 35 min
